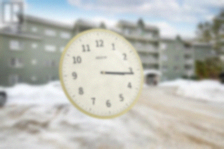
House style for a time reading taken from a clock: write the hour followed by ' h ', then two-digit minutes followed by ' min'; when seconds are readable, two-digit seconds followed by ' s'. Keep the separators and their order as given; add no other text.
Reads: 3 h 16 min
